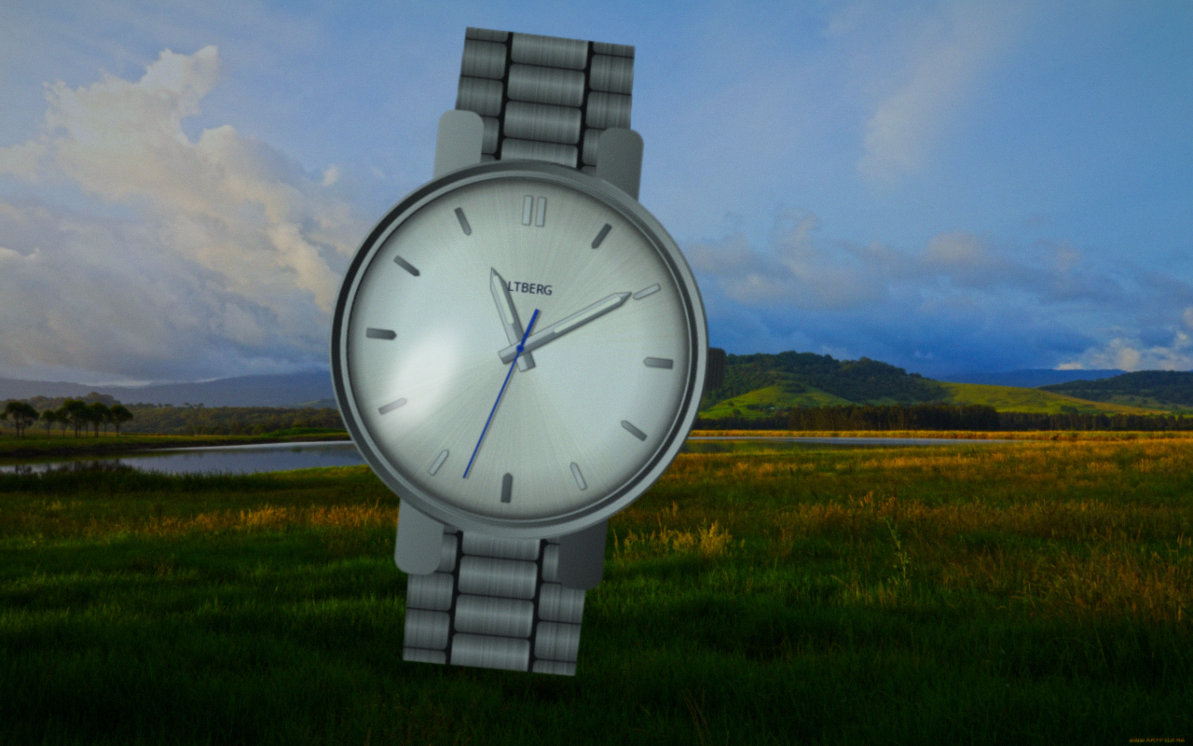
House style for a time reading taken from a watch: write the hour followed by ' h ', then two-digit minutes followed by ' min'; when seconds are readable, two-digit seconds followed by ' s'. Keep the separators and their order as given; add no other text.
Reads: 11 h 09 min 33 s
